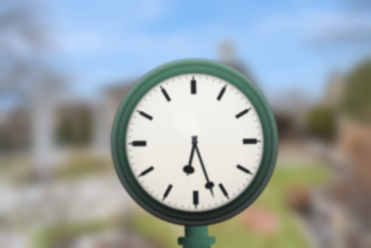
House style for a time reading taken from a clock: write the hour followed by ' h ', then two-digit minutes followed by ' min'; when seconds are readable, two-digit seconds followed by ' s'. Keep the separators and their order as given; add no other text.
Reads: 6 h 27 min
